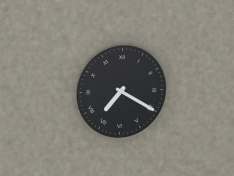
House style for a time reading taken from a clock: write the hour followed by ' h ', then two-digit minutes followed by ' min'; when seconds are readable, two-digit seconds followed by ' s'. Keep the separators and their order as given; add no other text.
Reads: 7 h 20 min
